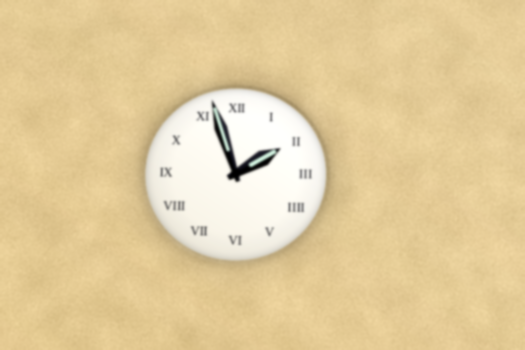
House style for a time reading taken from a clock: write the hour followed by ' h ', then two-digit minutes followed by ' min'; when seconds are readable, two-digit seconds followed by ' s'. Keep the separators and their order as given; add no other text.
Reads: 1 h 57 min
